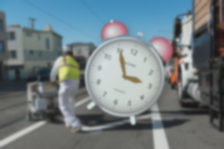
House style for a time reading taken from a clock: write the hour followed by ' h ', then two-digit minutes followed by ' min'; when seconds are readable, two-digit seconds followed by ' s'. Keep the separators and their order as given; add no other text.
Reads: 2 h 55 min
